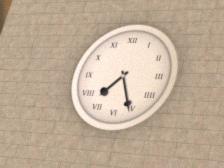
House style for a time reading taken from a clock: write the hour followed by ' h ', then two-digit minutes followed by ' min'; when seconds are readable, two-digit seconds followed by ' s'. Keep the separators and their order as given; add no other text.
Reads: 7 h 26 min
